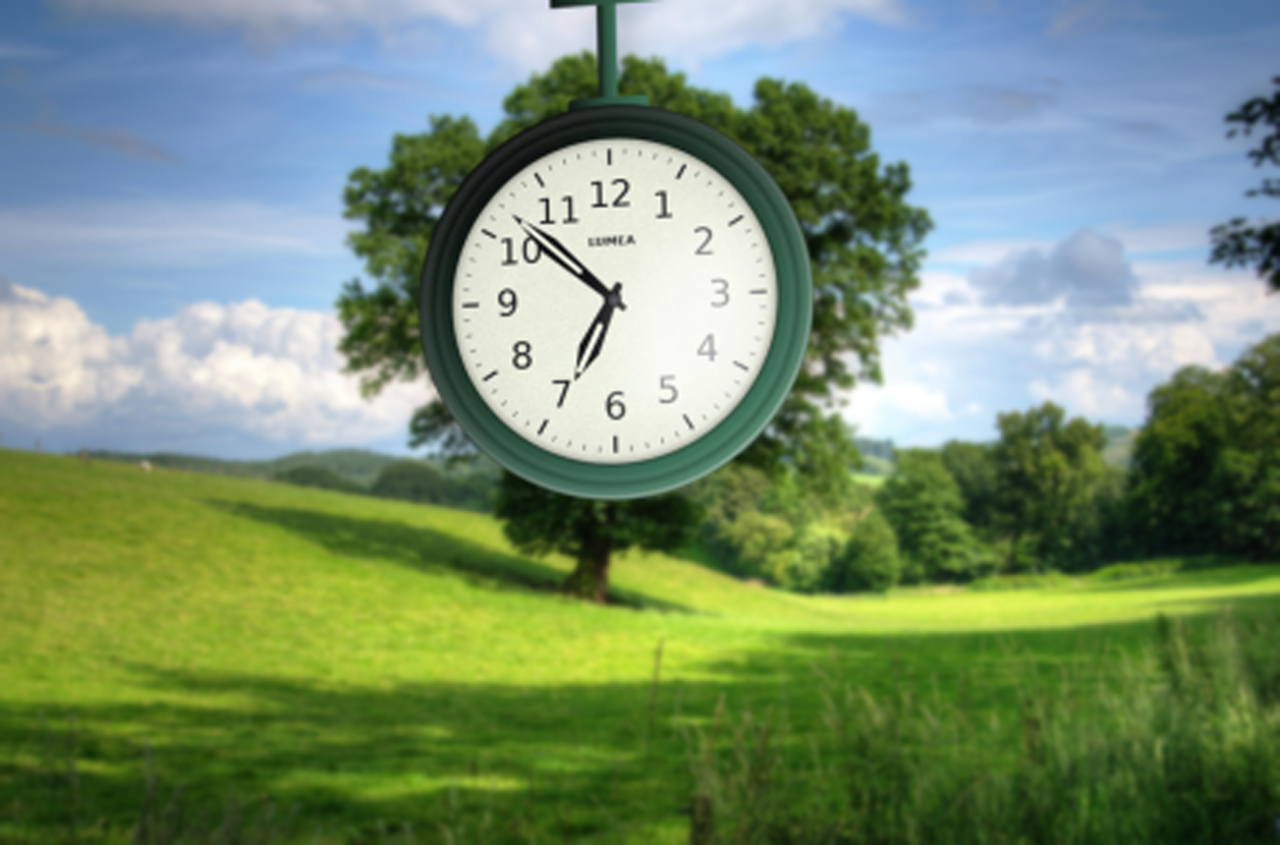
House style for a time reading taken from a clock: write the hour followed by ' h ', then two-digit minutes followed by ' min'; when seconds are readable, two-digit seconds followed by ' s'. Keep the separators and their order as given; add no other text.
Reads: 6 h 52 min
